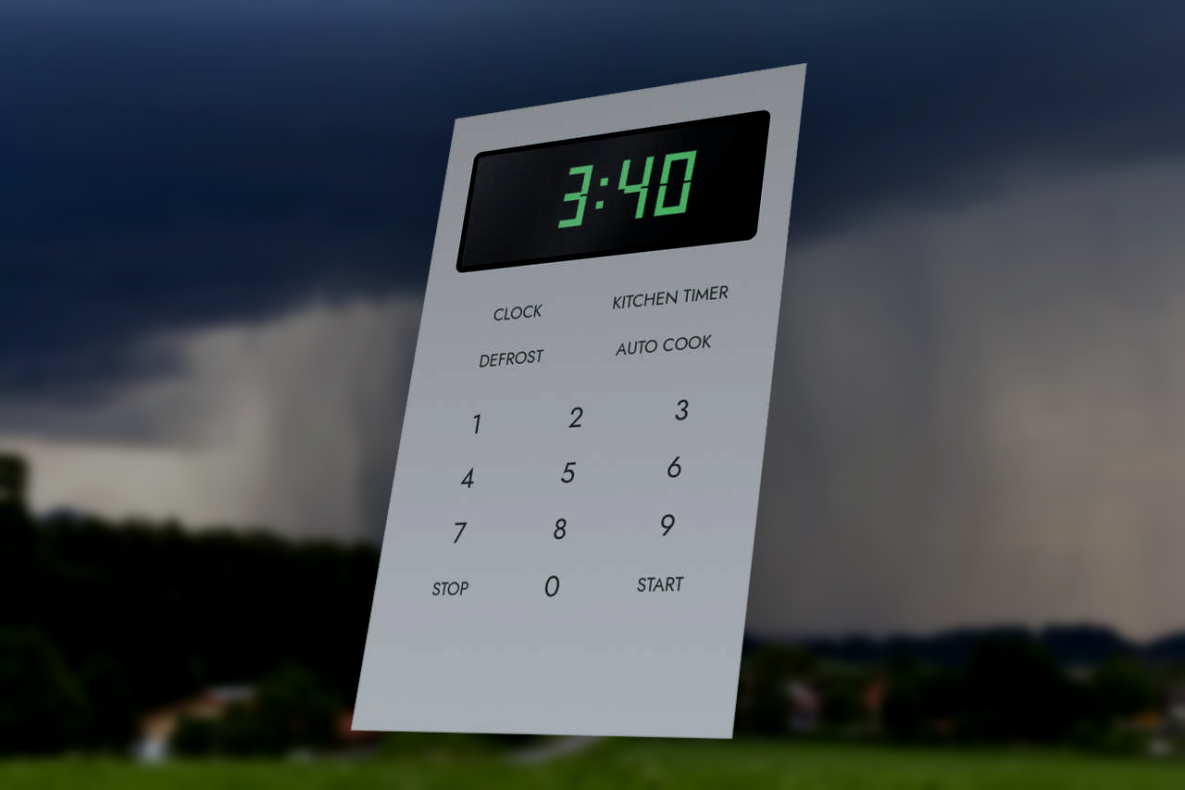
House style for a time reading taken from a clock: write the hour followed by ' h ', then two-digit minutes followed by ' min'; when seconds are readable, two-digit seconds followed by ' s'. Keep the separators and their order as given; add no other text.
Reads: 3 h 40 min
